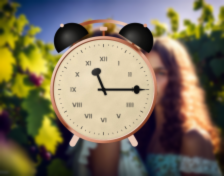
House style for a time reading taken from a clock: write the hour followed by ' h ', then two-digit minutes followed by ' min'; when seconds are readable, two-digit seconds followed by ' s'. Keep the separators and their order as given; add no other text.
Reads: 11 h 15 min
